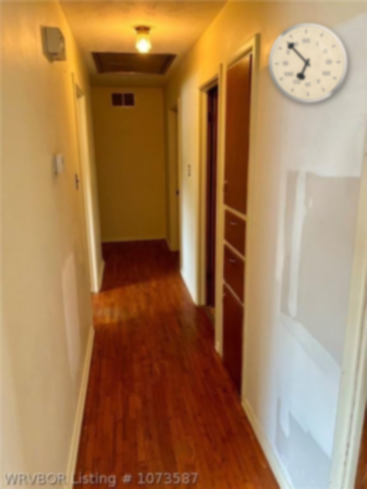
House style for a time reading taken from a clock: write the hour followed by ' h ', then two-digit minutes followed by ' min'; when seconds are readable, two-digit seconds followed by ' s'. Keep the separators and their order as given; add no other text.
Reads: 6 h 53 min
